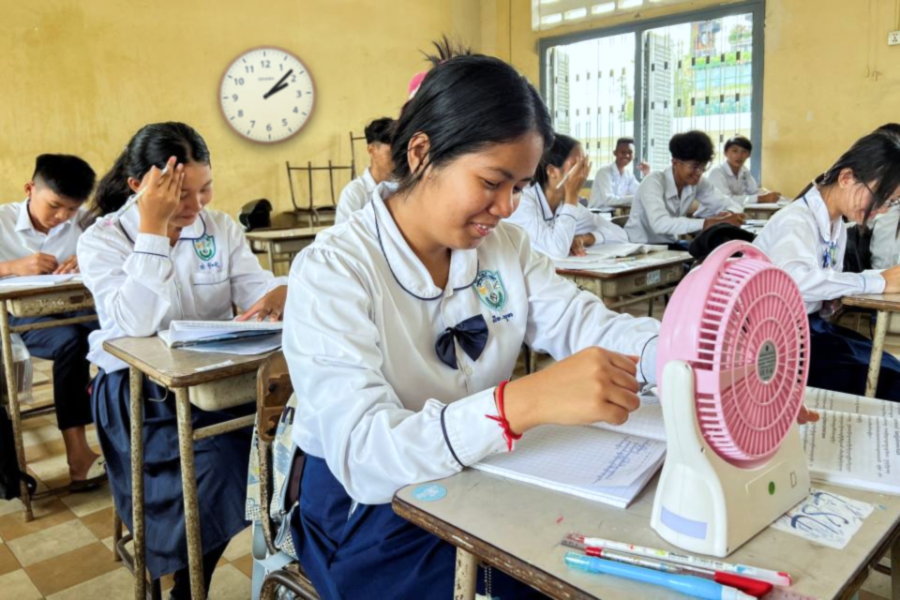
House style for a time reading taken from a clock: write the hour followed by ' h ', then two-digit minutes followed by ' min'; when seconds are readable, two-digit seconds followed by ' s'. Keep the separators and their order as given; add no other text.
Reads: 2 h 08 min
